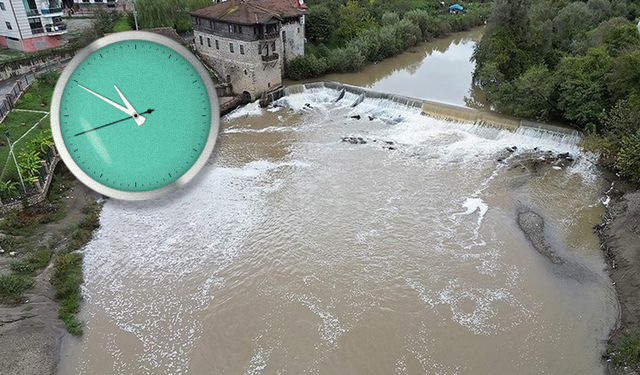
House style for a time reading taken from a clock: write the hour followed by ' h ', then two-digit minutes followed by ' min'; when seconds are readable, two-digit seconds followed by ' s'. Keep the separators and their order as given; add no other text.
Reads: 10 h 49 min 42 s
